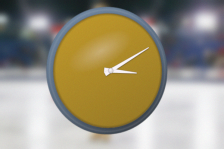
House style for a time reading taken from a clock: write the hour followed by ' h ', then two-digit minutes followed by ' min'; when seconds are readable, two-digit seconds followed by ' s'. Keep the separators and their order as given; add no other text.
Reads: 3 h 10 min
